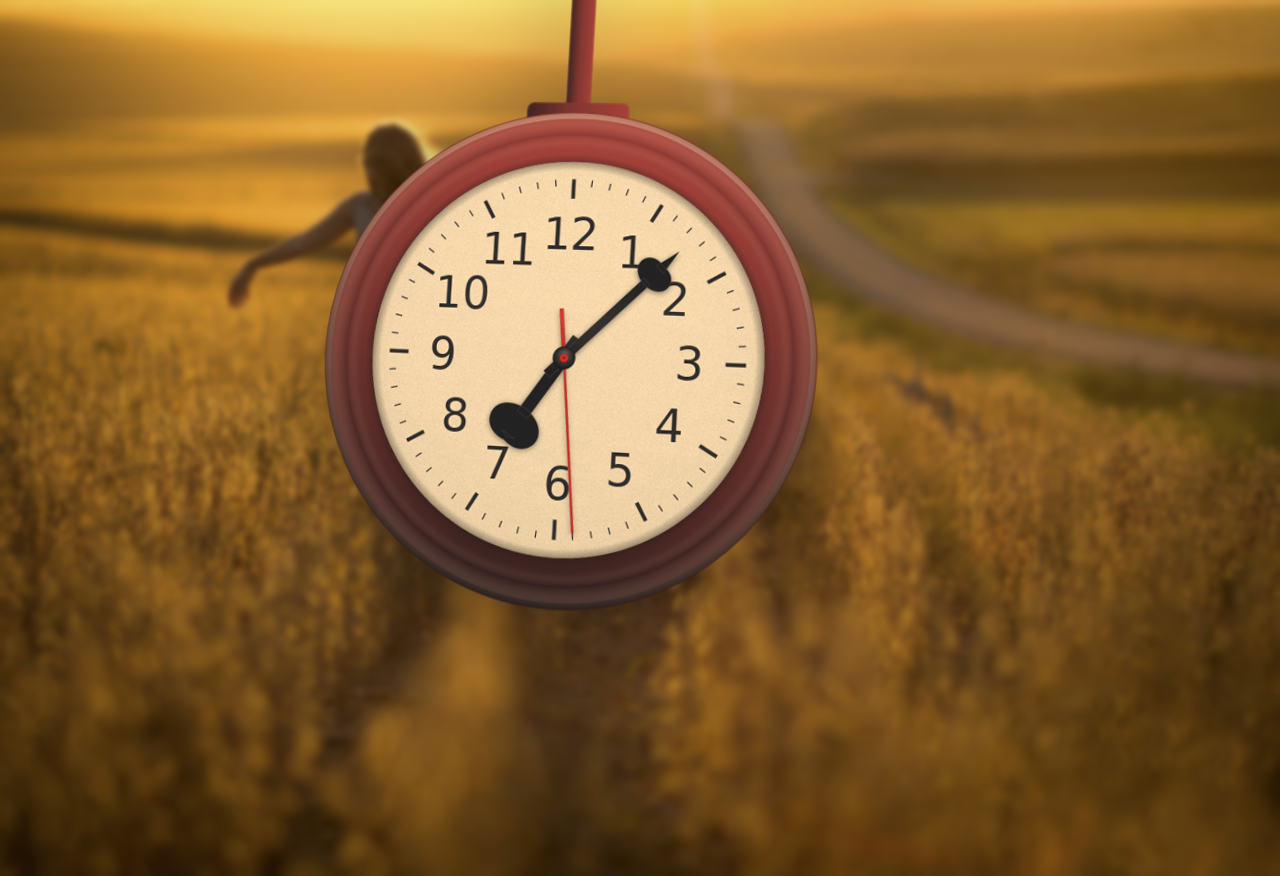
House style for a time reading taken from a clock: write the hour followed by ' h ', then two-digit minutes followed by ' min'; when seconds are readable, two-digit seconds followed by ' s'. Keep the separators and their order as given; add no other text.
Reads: 7 h 07 min 29 s
